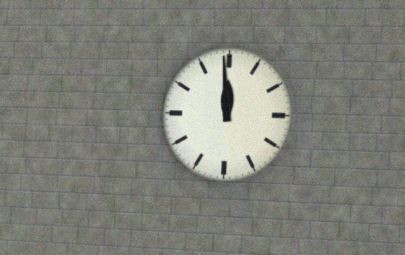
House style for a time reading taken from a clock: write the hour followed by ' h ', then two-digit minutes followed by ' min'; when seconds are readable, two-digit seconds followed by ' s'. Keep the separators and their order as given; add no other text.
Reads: 11 h 59 min
